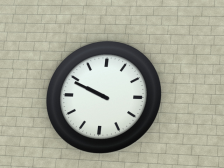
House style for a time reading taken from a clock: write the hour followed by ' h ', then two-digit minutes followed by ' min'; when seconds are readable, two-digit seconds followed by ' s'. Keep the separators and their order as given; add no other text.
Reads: 9 h 49 min
